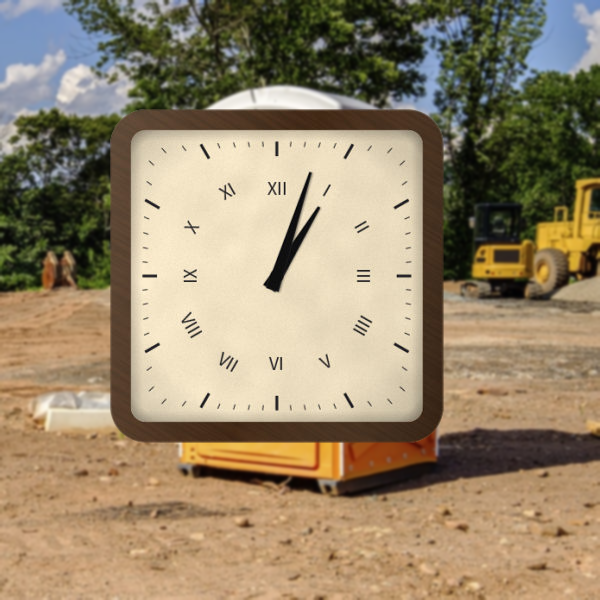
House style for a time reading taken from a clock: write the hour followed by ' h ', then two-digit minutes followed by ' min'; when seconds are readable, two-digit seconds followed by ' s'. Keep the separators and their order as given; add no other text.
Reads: 1 h 03 min
